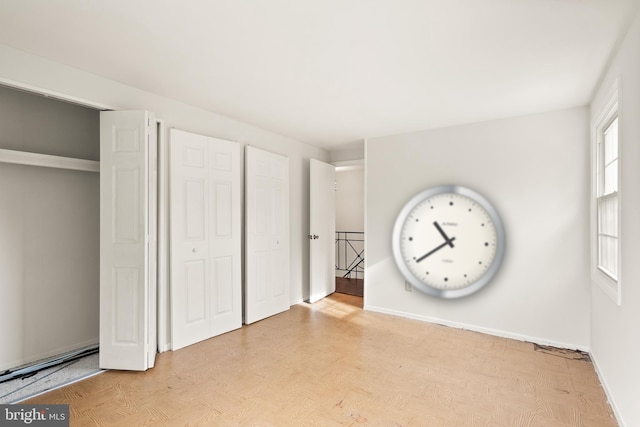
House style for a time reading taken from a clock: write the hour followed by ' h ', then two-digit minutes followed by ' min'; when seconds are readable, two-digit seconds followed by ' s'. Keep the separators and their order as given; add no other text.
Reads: 10 h 39 min
